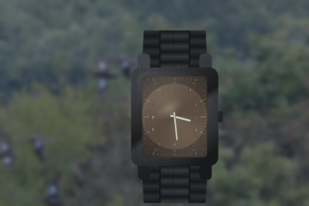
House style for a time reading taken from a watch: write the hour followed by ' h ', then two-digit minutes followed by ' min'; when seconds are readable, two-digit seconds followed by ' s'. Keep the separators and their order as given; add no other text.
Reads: 3 h 29 min
